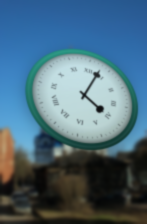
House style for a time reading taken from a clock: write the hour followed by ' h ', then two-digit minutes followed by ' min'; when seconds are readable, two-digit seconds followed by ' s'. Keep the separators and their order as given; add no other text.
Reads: 4 h 03 min
